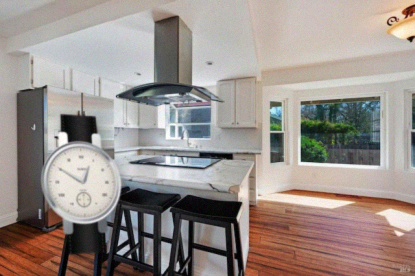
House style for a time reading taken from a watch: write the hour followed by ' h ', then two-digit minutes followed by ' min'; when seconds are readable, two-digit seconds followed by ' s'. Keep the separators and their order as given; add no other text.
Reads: 12 h 50 min
